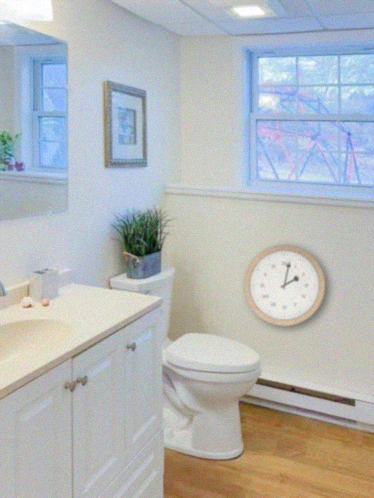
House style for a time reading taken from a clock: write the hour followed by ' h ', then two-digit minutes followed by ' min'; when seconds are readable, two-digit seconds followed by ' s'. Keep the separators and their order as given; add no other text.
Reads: 2 h 02 min
